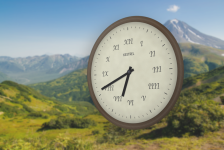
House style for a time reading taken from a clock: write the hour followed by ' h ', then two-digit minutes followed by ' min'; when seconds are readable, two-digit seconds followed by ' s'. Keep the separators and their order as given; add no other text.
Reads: 6 h 41 min
